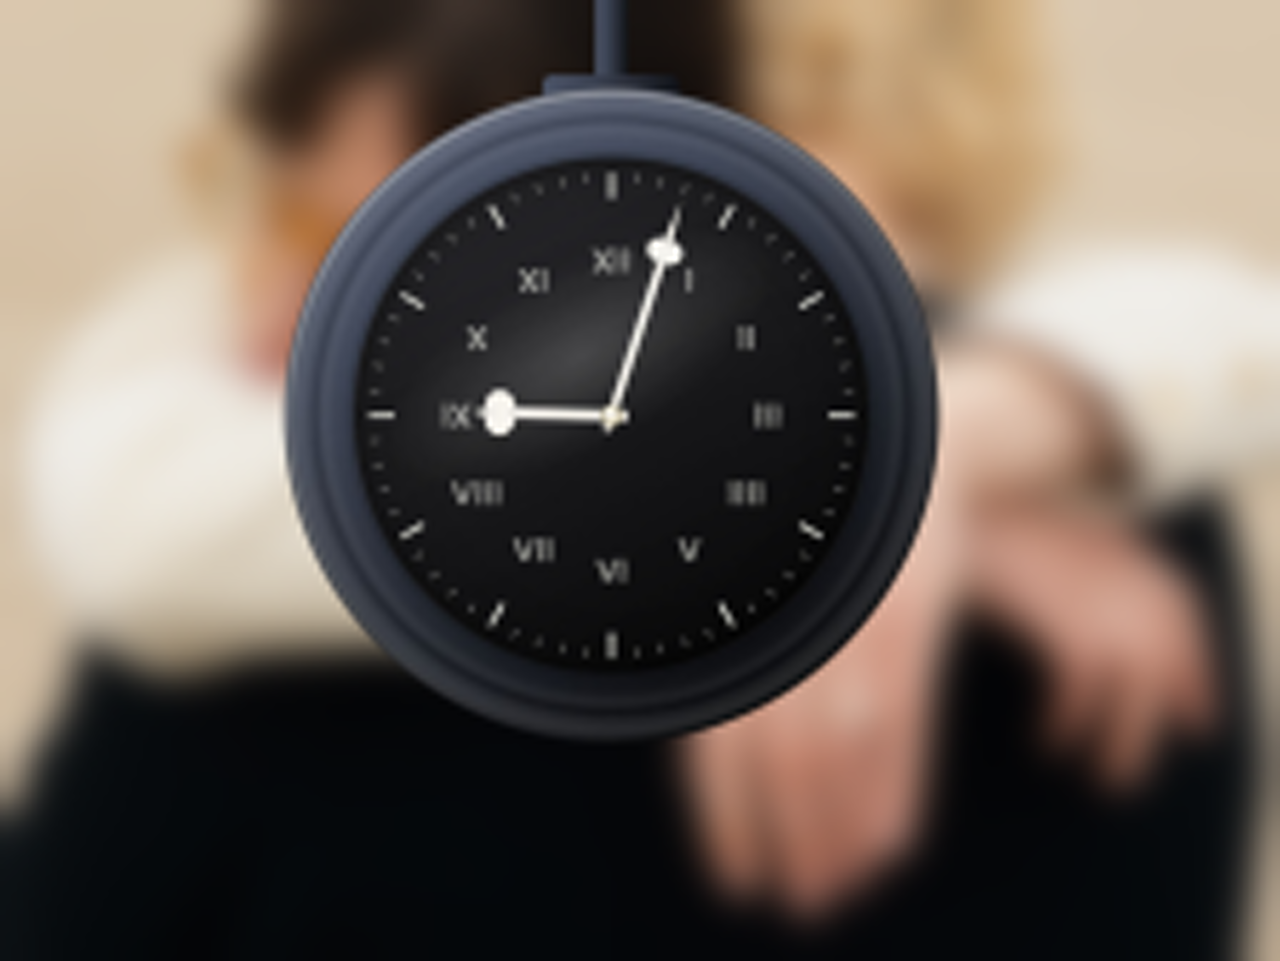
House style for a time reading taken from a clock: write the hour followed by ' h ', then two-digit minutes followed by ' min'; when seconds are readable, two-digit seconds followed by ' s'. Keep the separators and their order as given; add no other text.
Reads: 9 h 03 min
